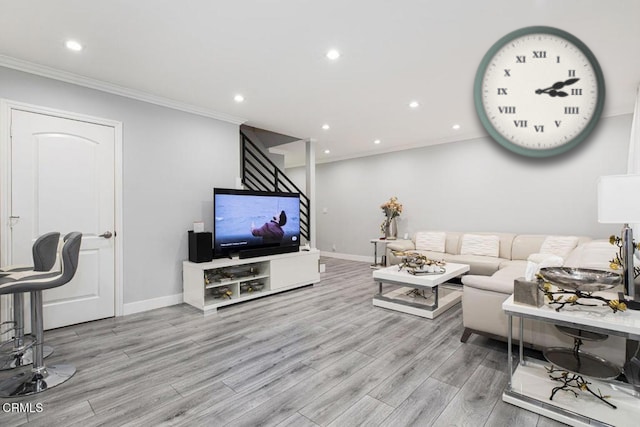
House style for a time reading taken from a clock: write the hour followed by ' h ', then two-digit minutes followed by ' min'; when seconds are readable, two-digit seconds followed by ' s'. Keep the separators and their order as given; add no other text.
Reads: 3 h 12 min
